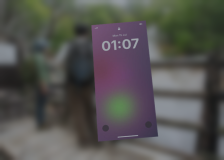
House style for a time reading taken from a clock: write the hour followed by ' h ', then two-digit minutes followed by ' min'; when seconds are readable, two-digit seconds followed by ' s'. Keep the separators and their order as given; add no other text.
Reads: 1 h 07 min
